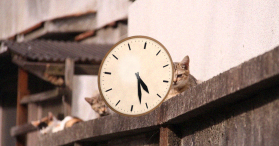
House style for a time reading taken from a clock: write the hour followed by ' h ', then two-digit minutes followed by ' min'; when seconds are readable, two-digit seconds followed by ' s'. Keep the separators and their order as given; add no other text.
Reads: 4 h 27 min
